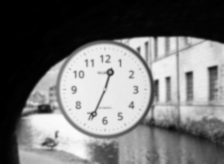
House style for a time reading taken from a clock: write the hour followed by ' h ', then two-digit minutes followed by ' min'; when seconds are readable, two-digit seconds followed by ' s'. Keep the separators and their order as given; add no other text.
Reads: 12 h 34 min
